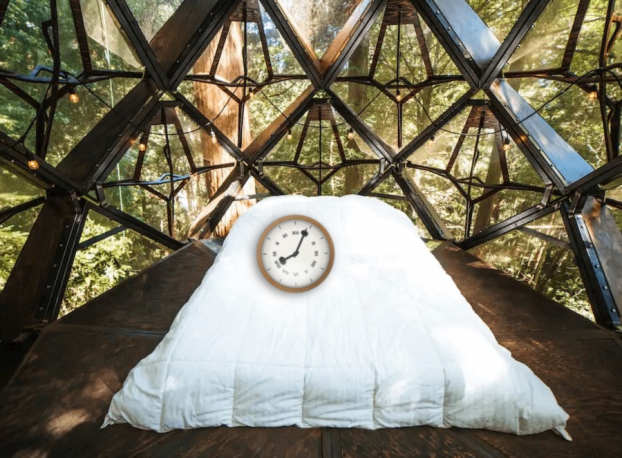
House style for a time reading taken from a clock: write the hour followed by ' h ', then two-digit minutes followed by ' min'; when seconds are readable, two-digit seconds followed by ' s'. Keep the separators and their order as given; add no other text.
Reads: 8 h 04 min
